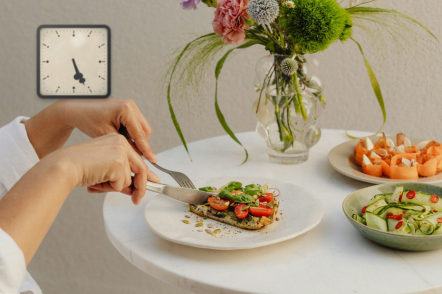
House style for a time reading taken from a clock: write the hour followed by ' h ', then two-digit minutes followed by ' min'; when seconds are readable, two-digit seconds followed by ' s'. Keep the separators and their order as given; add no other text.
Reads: 5 h 26 min
